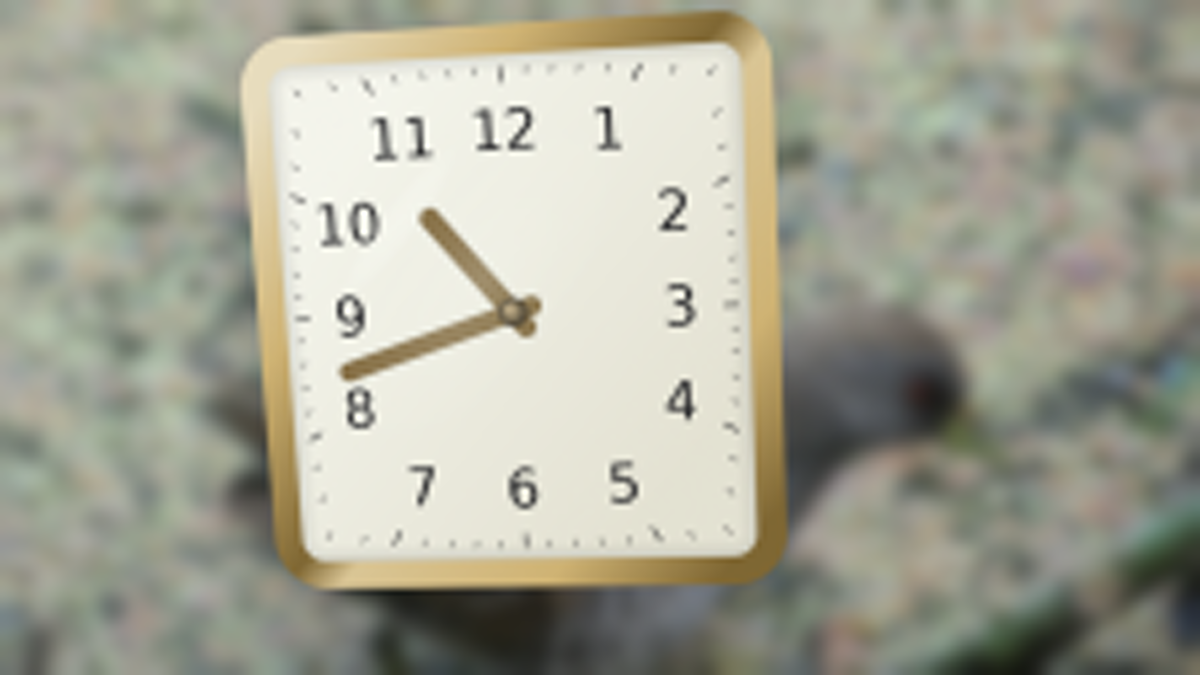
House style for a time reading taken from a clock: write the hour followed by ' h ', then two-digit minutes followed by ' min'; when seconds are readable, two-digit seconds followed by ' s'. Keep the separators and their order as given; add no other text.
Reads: 10 h 42 min
